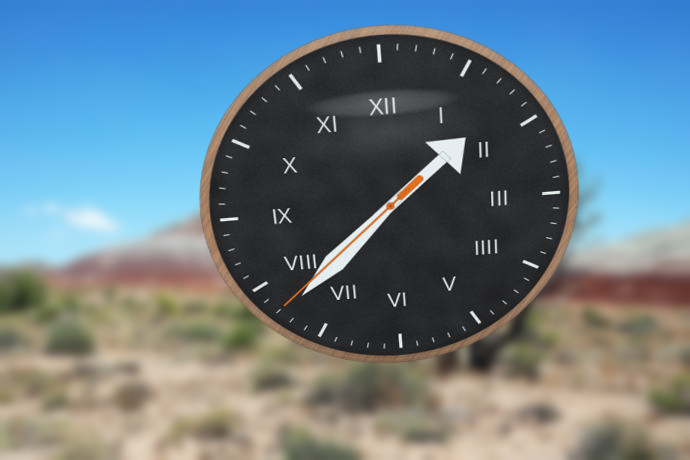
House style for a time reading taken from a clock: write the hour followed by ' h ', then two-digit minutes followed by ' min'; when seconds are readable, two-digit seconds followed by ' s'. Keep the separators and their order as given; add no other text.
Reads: 1 h 37 min 38 s
